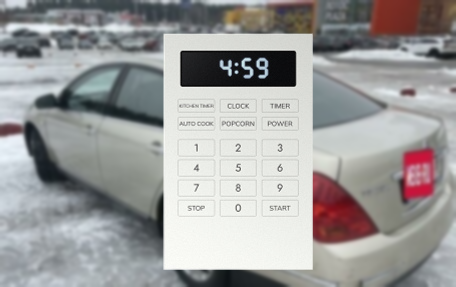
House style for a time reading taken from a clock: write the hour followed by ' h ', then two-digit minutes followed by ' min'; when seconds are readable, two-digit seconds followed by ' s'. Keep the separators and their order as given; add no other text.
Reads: 4 h 59 min
